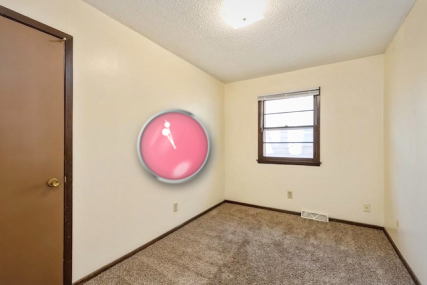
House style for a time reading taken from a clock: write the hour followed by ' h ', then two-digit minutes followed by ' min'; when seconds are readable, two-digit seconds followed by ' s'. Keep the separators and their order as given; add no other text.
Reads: 10 h 57 min
